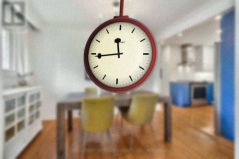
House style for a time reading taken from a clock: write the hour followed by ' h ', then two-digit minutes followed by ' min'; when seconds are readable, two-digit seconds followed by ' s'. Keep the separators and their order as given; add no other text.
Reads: 11 h 44 min
